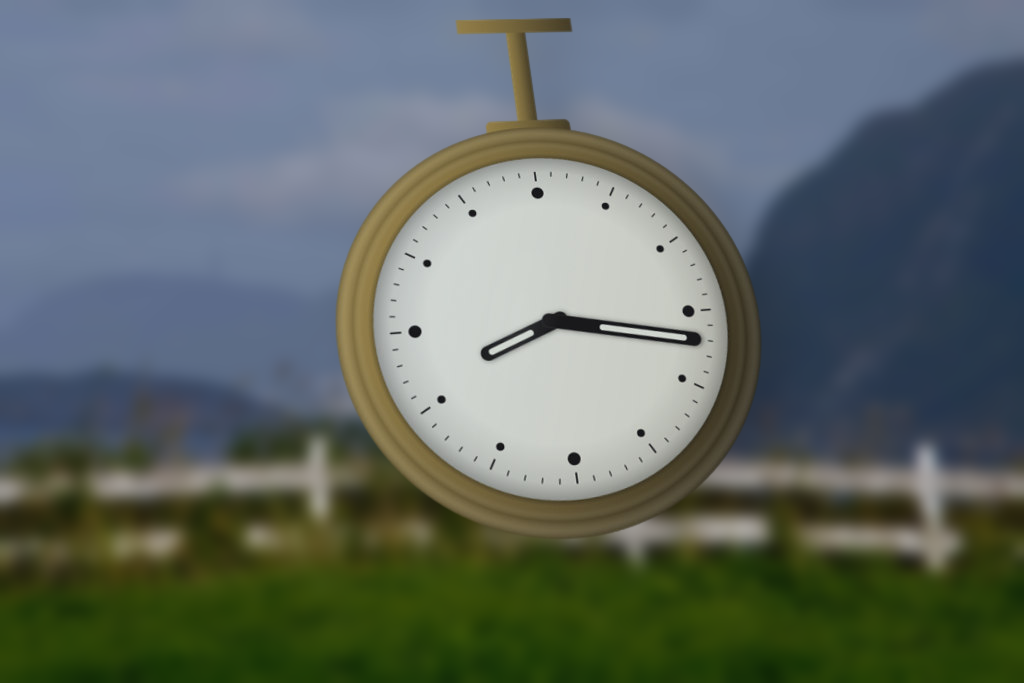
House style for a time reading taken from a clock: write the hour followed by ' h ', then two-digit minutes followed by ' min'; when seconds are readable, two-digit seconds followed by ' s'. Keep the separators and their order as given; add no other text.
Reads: 8 h 17 min
